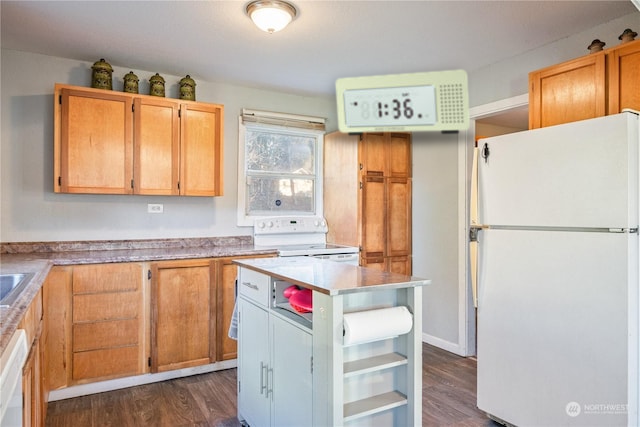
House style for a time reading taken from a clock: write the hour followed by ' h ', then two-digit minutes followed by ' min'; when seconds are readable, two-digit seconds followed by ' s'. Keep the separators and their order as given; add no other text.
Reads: 1 h 36 min
